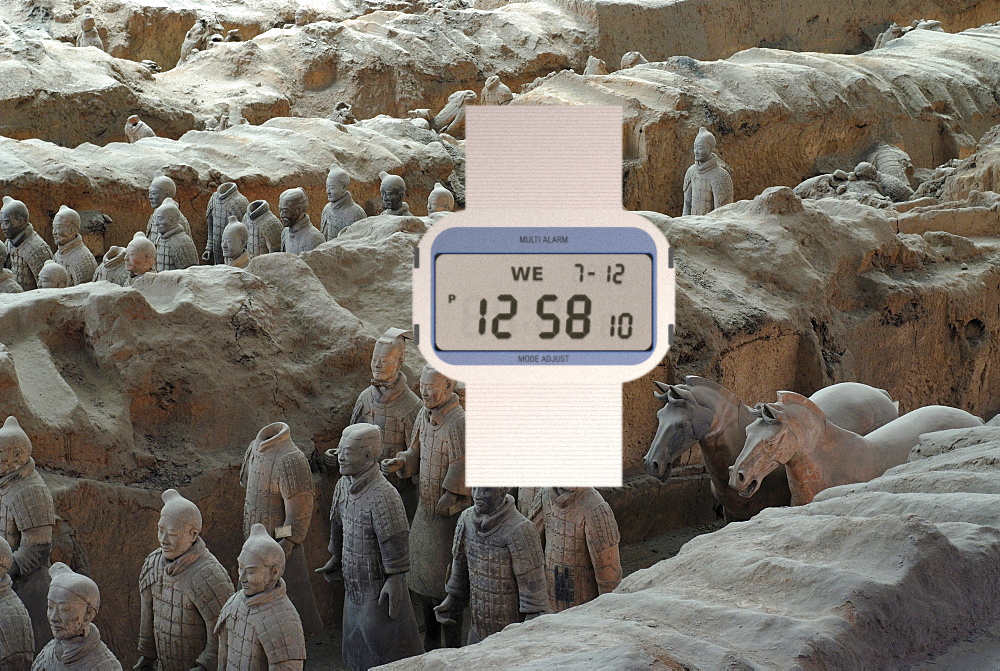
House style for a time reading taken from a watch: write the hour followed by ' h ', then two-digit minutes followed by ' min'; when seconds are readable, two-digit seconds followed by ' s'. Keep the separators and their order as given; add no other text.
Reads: 12 h 58 min 10 s
